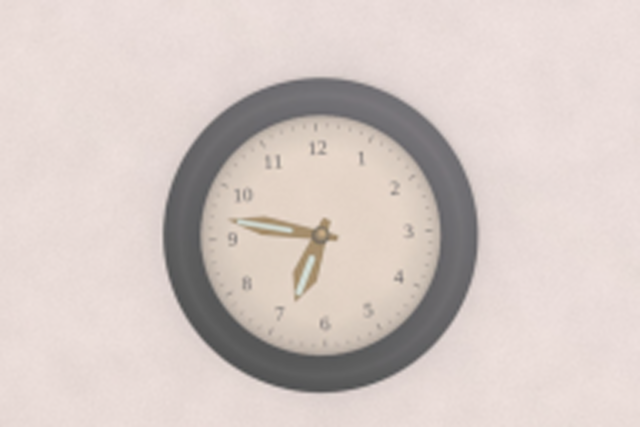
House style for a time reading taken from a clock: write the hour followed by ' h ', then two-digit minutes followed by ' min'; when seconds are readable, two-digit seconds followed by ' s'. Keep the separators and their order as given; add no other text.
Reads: 6 h 47 min
